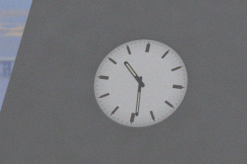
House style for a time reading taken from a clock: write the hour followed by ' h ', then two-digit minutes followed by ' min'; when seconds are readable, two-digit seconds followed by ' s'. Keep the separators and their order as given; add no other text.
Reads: 10 h 29 min
